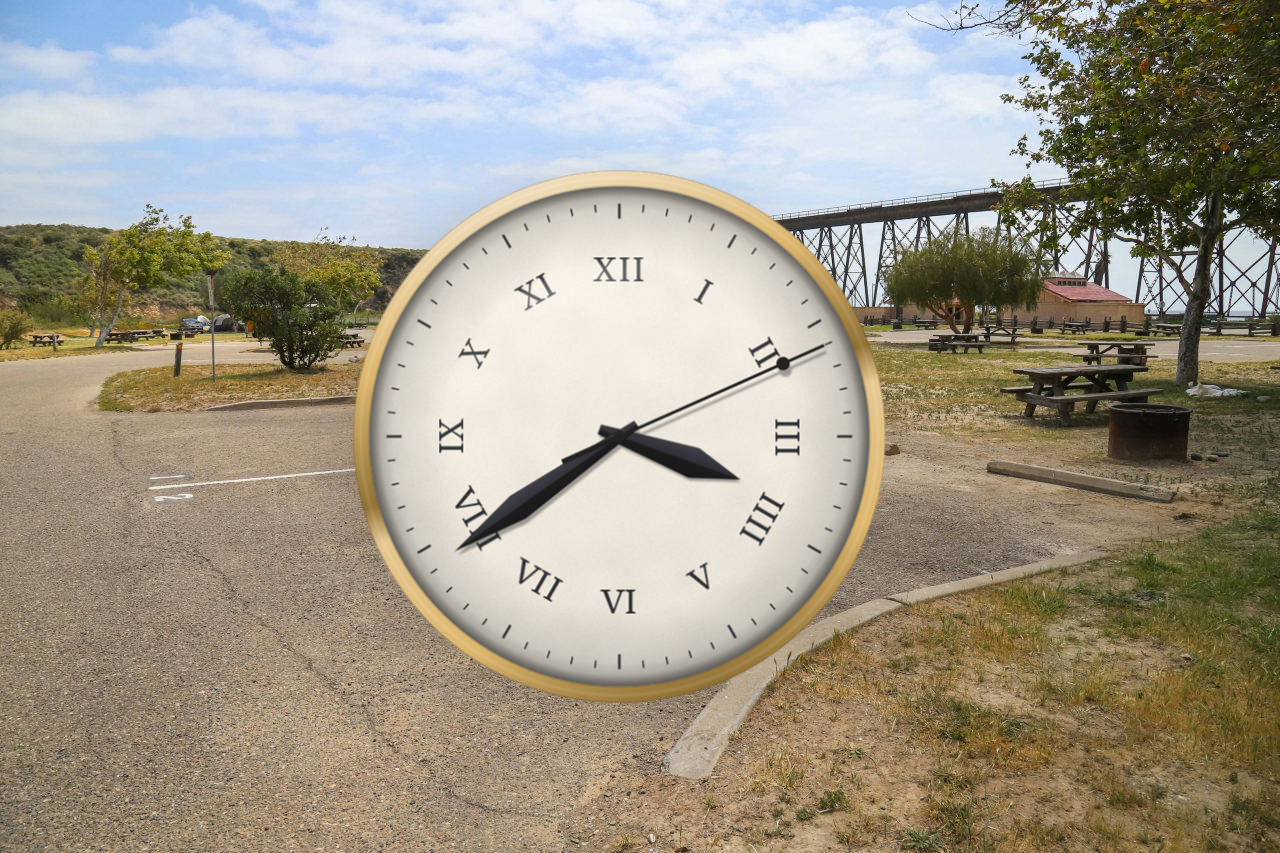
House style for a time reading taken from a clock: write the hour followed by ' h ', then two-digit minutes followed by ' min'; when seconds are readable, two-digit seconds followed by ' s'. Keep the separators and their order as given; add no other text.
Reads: 3 h 39 min 11 s
